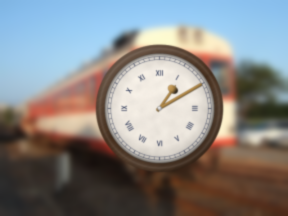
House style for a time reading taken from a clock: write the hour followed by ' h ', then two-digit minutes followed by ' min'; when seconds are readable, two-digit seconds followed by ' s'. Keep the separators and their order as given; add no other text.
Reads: 1 h 10 min
